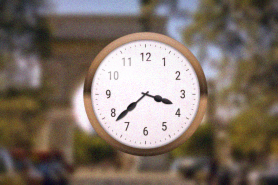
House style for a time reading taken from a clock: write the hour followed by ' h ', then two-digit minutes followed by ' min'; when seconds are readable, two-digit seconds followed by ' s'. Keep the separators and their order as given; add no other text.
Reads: 3 h 38 min
